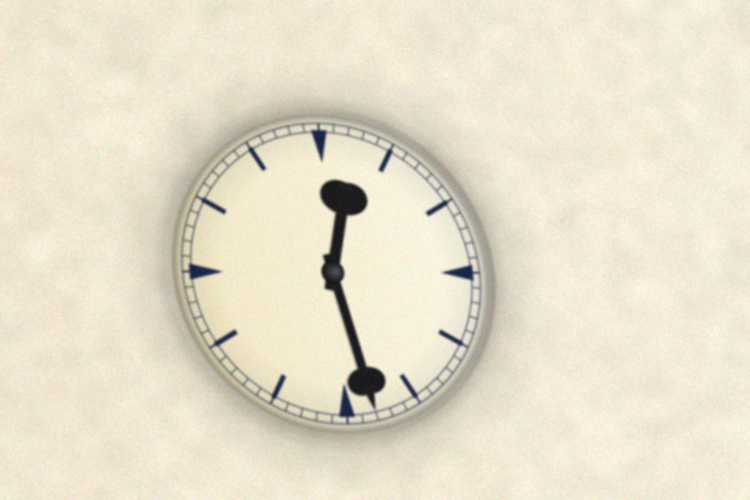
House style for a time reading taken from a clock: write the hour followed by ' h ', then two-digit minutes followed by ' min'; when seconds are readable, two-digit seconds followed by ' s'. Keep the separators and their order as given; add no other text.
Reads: 12 h 28 min
